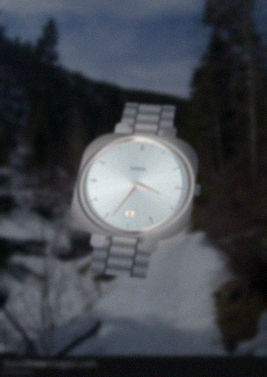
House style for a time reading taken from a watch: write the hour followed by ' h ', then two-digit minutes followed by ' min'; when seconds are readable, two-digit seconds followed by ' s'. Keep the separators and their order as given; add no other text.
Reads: 3 h 34 min
